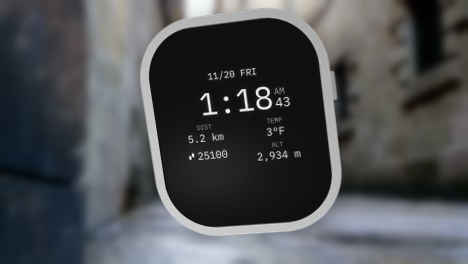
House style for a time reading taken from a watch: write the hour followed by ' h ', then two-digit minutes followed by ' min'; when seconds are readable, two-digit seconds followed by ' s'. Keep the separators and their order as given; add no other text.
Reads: 1 h 18 min 43 s
